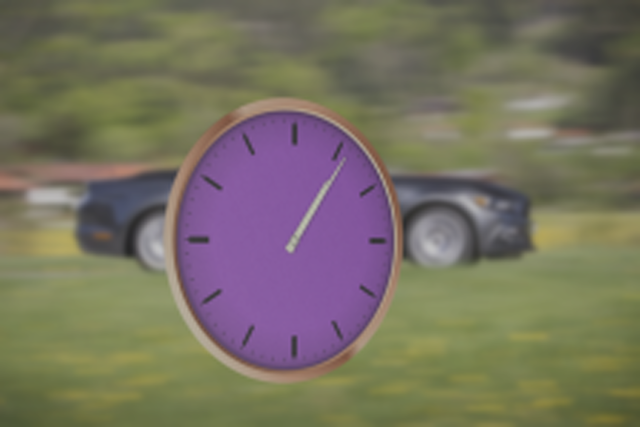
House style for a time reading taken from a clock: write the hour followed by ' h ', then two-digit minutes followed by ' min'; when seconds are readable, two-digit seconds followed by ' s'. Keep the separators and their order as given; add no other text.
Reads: 1 h 06 min
